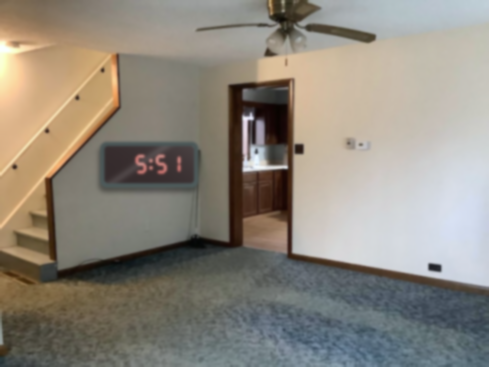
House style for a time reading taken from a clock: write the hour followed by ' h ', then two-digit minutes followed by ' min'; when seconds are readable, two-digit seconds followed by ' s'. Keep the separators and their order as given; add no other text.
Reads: 5 h 51 min
